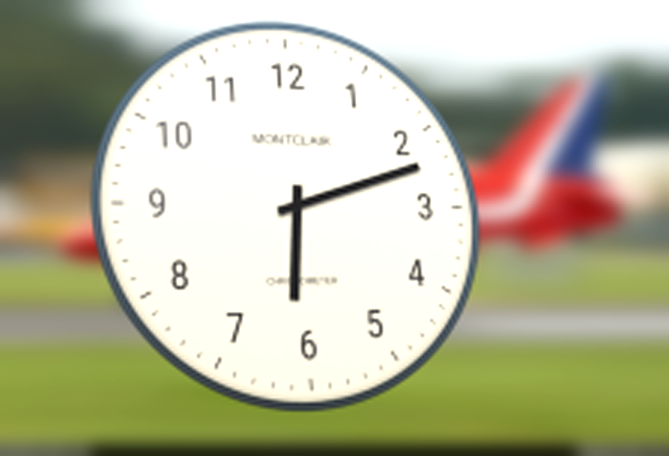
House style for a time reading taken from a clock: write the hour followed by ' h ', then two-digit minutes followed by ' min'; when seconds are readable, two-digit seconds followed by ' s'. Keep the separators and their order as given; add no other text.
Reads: 6 h 12 min
